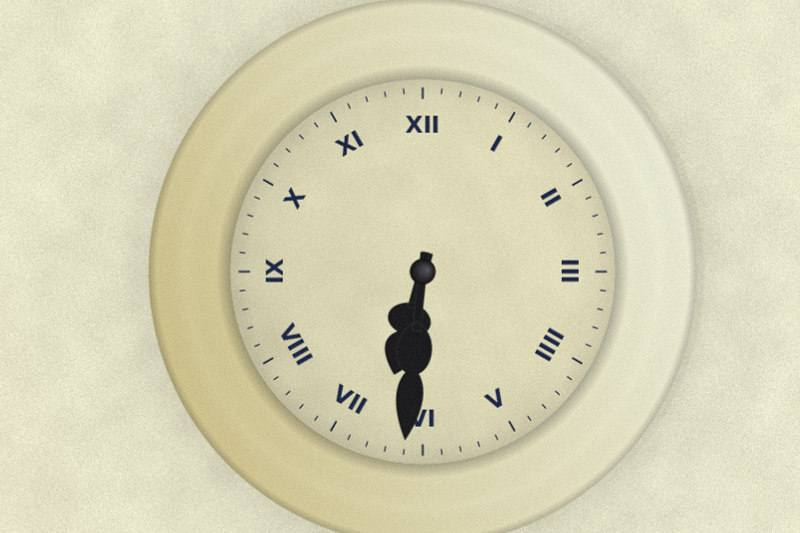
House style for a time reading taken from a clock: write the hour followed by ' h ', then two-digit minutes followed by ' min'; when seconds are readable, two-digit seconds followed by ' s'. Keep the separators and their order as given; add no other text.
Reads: 6 h 31 min
